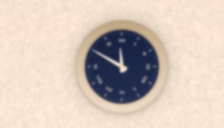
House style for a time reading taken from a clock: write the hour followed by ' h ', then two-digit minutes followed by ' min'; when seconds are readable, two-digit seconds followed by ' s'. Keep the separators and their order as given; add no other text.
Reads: 11 h 50 min
